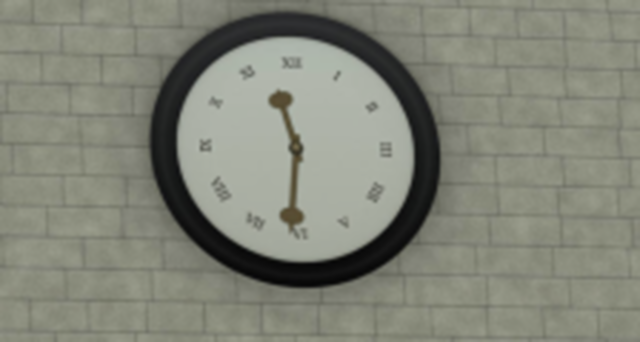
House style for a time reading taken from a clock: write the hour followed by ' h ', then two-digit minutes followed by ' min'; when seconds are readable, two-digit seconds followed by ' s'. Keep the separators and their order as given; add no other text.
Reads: 11 h 31 min
